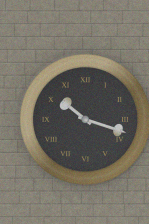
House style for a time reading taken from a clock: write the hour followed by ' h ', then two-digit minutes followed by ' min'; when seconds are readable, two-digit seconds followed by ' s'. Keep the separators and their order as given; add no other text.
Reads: 10 h 18 min
